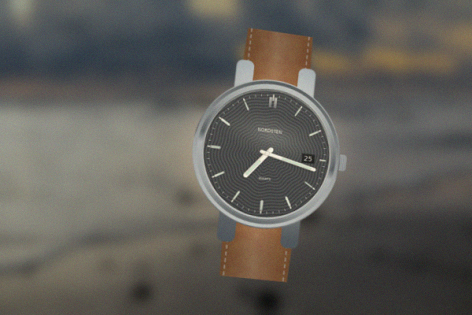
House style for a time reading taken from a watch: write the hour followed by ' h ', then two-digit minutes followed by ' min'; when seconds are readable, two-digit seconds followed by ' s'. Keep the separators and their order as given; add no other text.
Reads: 7 h 17 min
